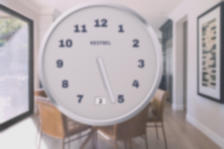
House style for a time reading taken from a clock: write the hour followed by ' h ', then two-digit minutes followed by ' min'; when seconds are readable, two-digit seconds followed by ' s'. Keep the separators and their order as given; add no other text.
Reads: 5 h 27 min
